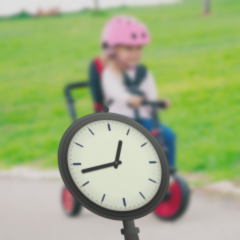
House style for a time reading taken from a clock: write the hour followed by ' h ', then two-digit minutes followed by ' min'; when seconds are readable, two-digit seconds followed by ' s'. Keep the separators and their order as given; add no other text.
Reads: 12 h 43 min
